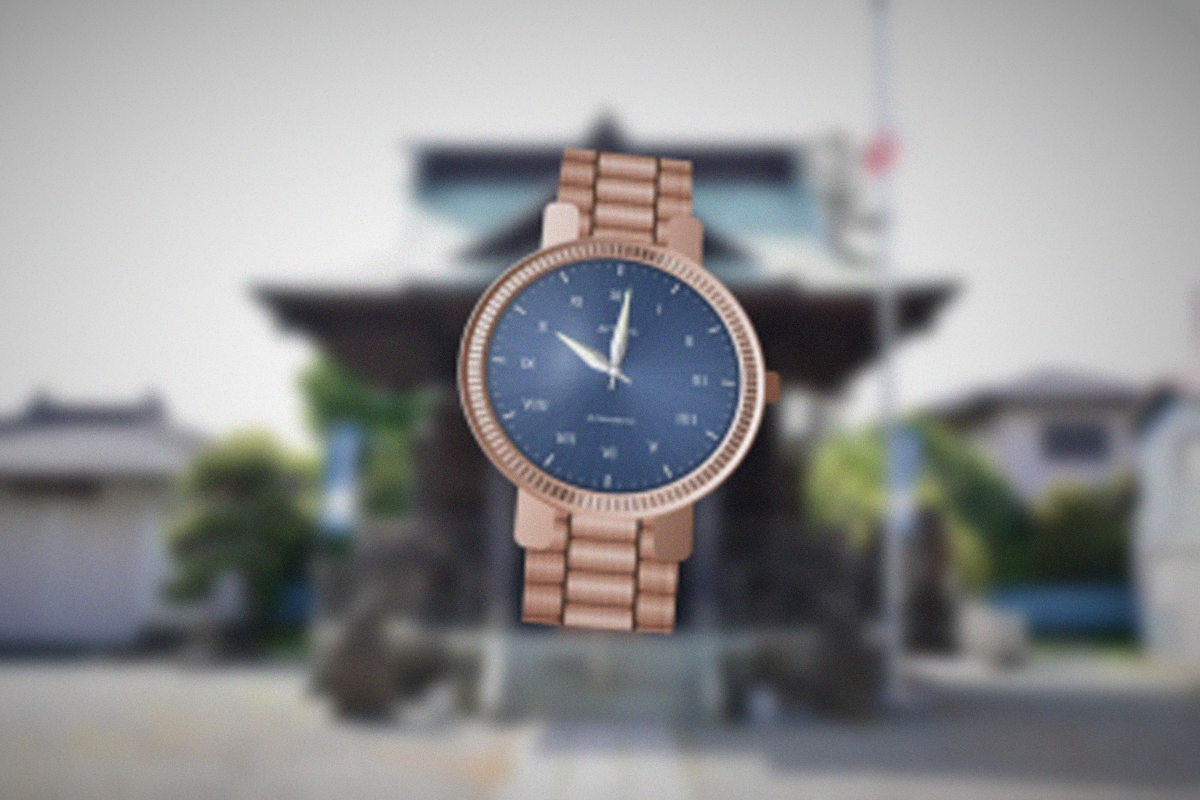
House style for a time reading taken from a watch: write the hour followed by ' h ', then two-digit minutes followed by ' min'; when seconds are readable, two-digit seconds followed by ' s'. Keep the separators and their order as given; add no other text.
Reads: 10 h 01 min
